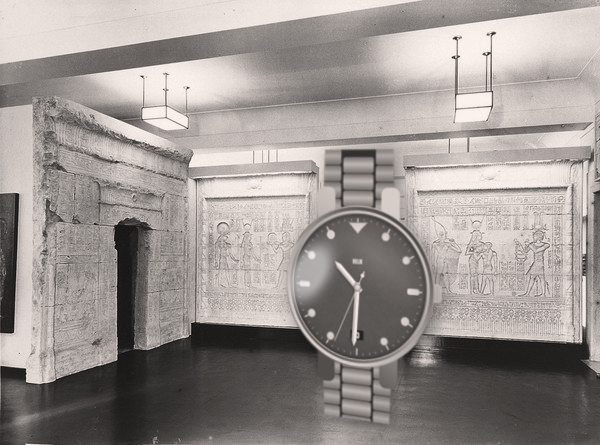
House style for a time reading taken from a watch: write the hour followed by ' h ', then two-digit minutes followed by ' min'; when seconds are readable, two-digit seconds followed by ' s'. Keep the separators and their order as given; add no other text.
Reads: 10 h 30 min 34 s
